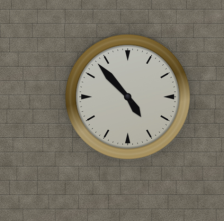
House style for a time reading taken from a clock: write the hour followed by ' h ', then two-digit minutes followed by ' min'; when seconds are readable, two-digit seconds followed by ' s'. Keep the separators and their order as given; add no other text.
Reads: 4 h 53 min
